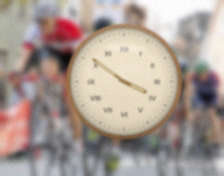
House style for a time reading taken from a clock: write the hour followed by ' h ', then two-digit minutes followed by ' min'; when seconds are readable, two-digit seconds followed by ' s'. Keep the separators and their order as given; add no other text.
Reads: 3 h 51 min
